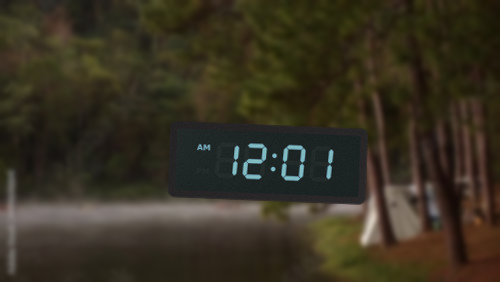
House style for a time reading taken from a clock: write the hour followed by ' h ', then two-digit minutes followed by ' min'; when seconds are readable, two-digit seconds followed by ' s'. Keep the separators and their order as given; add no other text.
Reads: 12 h 01 min
